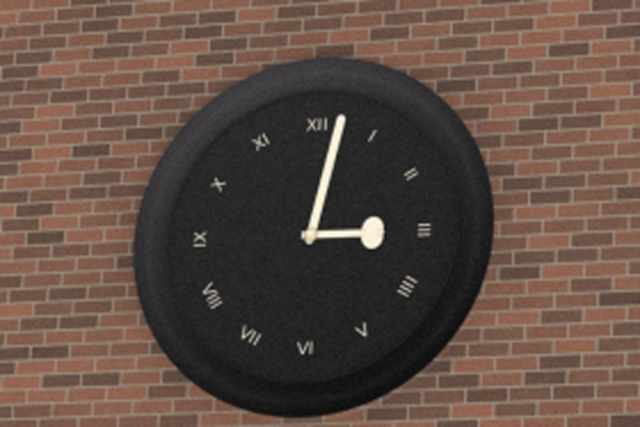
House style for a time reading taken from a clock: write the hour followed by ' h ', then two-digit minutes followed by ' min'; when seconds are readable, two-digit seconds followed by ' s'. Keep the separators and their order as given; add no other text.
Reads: 3 h 02 min
